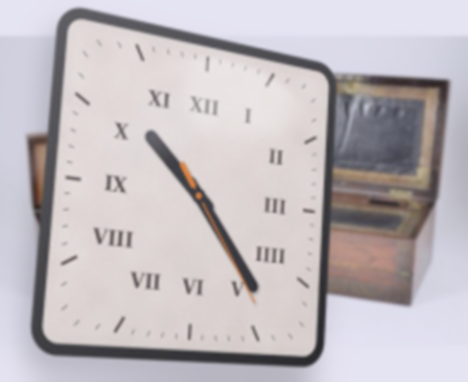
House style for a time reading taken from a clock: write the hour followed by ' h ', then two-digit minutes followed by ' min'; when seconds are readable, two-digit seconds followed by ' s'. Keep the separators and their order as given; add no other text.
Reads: 10 h 23 min 24 s
